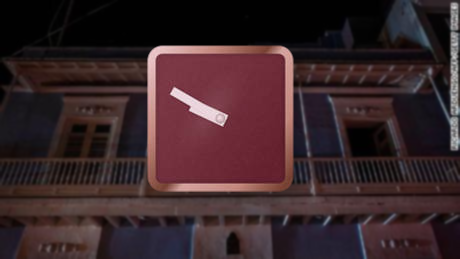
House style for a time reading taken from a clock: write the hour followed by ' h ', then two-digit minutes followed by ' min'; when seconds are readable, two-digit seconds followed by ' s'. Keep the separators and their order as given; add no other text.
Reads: 9 h 50 min
